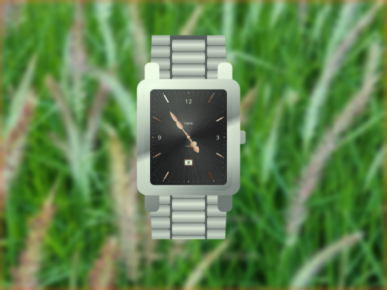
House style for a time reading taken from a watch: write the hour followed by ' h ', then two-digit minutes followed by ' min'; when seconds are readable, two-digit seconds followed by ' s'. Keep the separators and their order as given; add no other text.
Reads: 4 h 54 min
